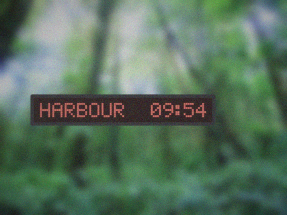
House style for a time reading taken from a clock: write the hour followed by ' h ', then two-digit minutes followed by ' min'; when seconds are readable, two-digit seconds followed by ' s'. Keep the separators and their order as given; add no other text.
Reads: 9 h 54 min
